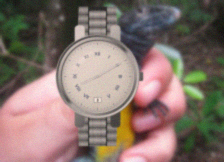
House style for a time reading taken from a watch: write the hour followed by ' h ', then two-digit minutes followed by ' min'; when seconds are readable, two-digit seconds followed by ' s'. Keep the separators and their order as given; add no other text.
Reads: 8 h 10 min
